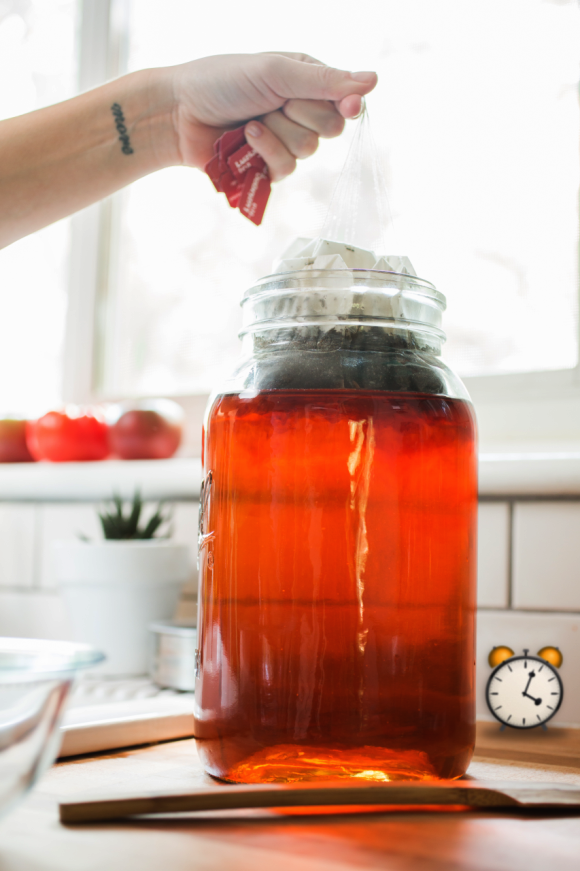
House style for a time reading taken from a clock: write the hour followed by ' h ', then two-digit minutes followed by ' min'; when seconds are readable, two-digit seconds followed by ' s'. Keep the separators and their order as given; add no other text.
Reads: 4 h 03 min
